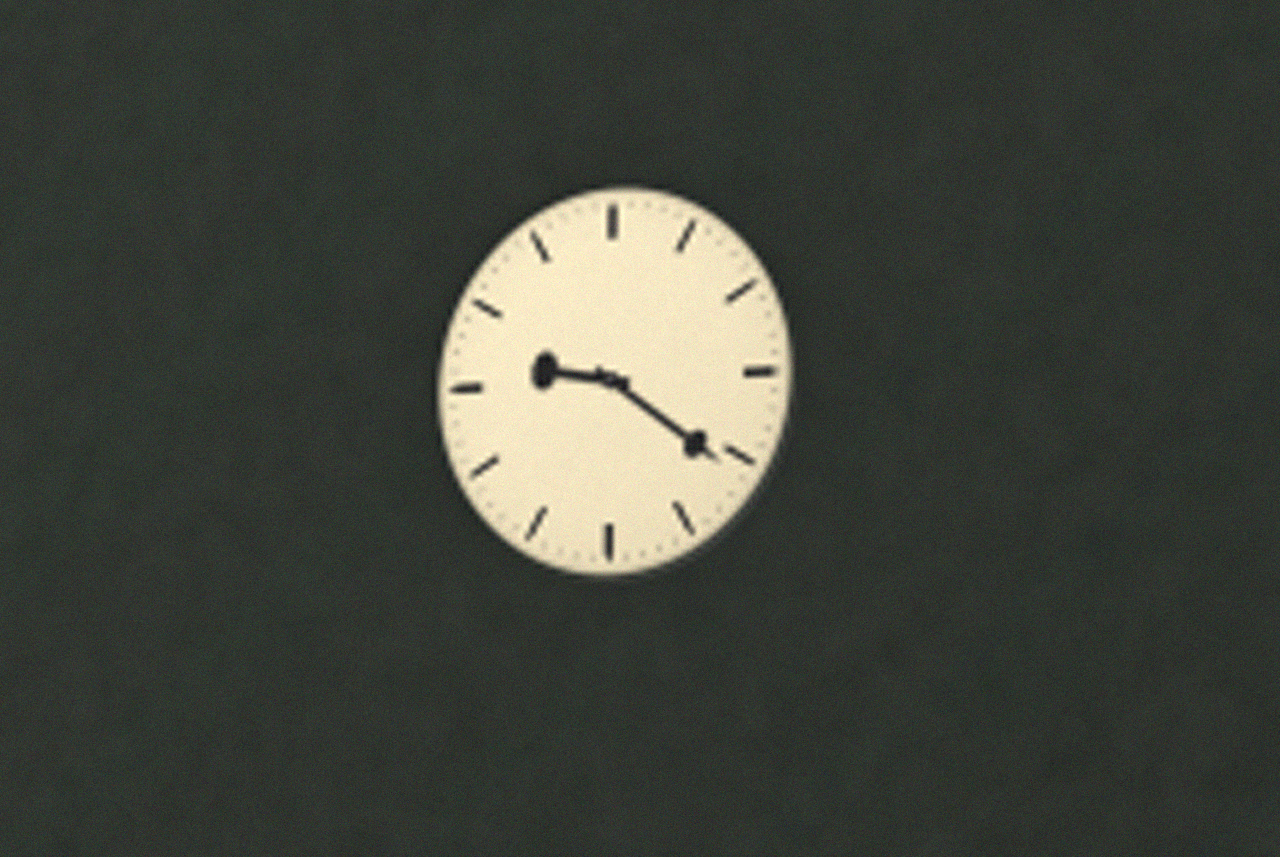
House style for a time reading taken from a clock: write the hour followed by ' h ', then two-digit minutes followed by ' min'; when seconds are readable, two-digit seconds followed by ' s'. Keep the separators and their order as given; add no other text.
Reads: 9 h 21 min
